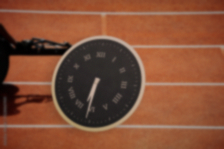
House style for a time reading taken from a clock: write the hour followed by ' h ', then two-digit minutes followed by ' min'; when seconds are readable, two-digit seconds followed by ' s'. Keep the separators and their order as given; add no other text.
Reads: 6 h 31 min
